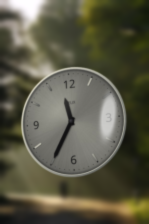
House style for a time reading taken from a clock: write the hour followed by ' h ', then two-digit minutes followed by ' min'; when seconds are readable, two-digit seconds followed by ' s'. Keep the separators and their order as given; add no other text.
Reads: 11 h 35 min
